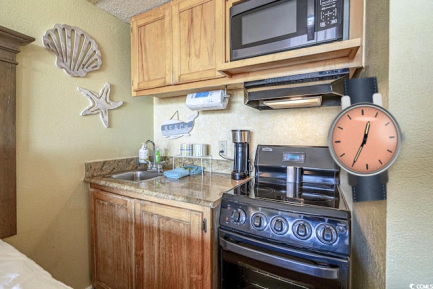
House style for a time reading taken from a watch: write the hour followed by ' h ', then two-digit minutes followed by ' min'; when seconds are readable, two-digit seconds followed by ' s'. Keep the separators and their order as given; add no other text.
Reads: 12 h 35 min
